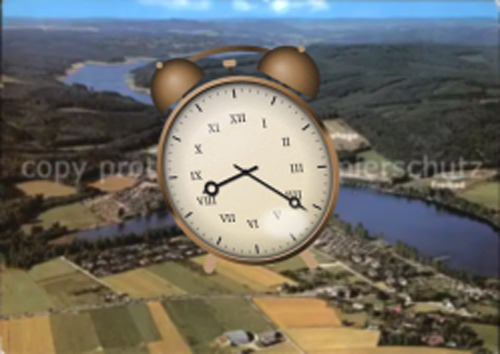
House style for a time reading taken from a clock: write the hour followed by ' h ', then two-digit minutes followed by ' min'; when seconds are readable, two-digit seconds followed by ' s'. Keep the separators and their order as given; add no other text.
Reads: 8 h 21 min
